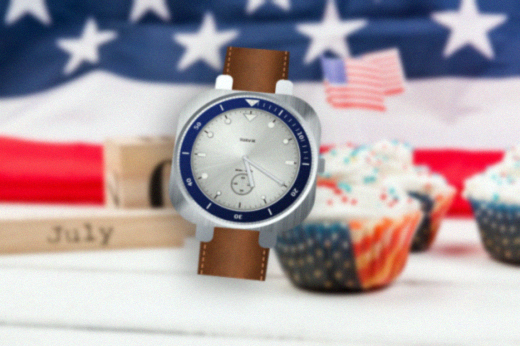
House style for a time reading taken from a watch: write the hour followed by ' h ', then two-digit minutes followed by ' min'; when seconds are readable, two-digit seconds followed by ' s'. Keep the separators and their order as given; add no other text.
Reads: 5 h 20 min
